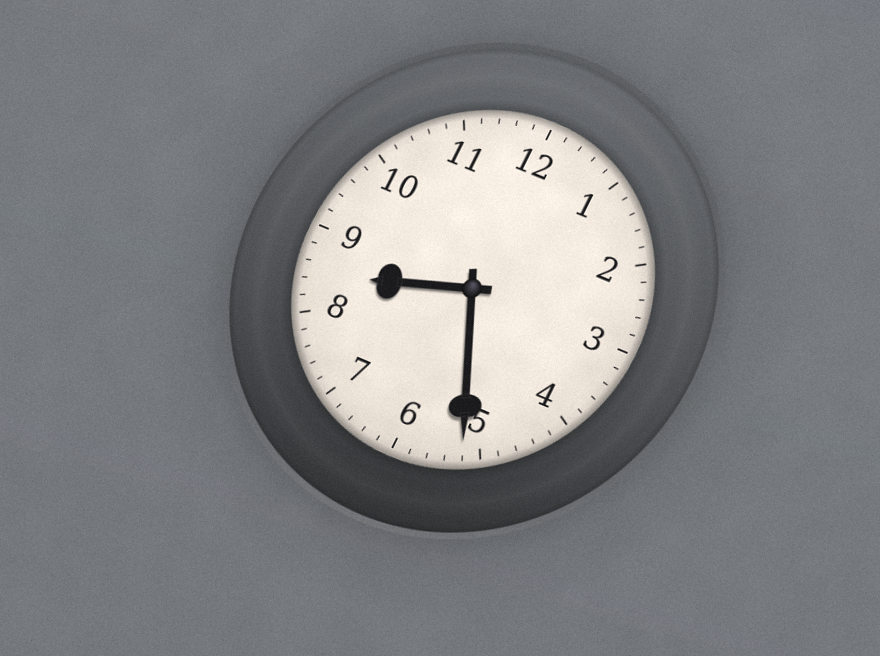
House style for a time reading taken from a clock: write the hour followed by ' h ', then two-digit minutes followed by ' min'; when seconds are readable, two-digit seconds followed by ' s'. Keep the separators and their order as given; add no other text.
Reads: 8 h 26 min
